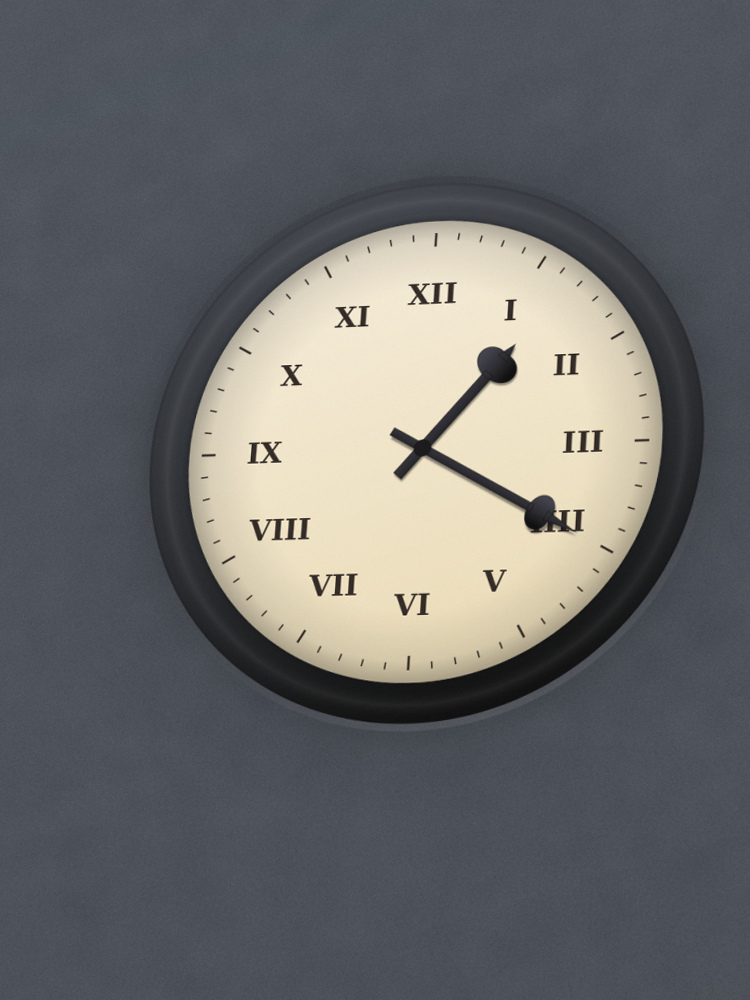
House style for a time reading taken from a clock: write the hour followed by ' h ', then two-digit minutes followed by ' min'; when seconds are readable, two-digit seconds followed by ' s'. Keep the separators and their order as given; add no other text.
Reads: 1 h 20 min
